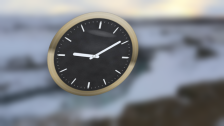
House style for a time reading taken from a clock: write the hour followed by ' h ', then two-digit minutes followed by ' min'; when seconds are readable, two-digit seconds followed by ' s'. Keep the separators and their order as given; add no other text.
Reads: 9 h 09 min
